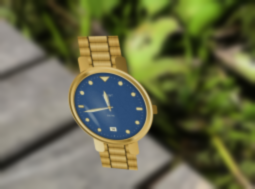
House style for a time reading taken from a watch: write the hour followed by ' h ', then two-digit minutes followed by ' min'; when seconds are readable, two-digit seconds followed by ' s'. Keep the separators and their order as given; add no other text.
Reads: 11 h 43 min
